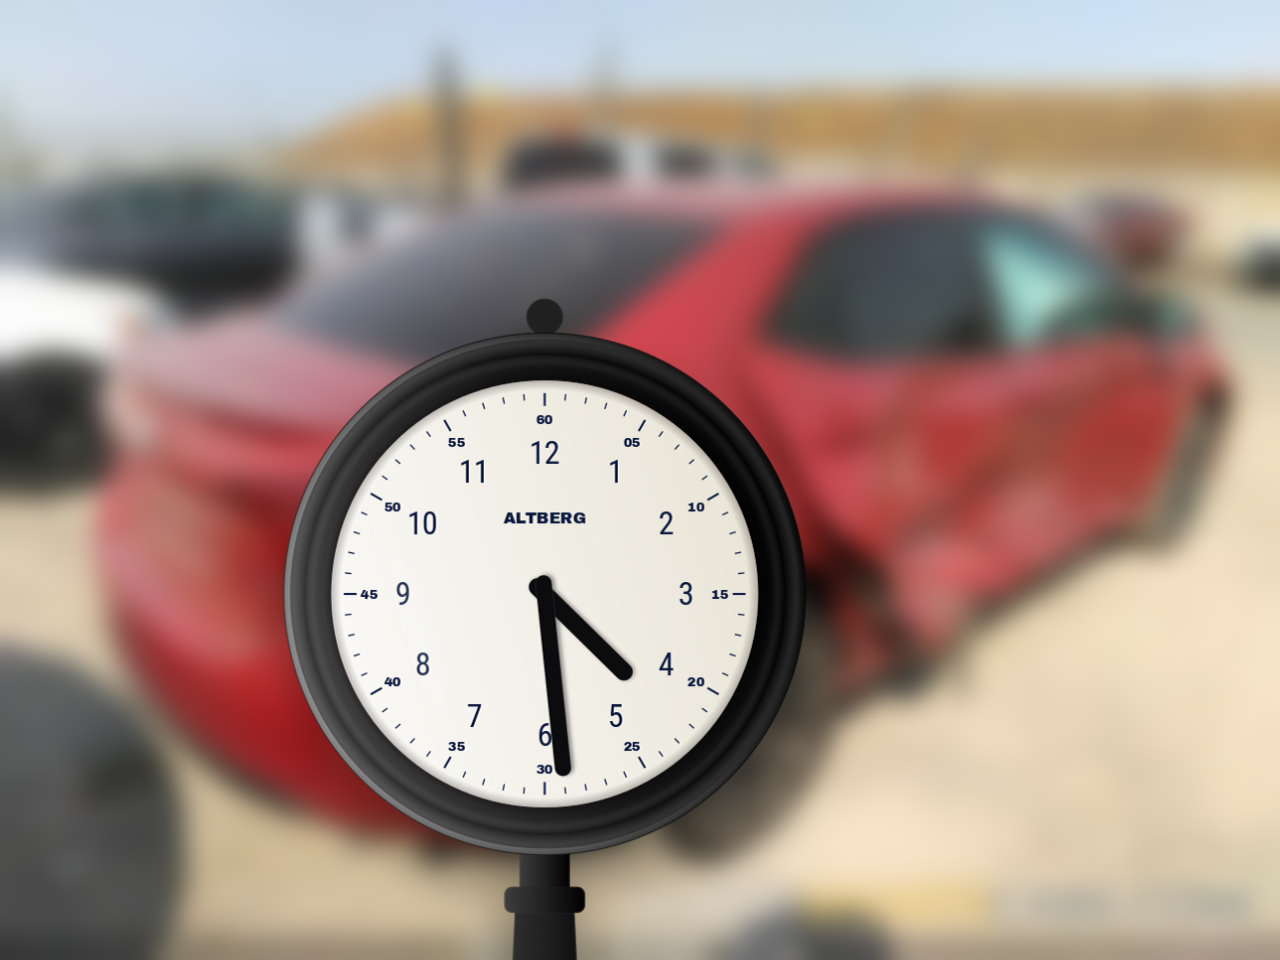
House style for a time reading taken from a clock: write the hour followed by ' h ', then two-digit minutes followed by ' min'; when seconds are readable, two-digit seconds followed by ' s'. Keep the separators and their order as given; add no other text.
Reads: 4 h 29 min
